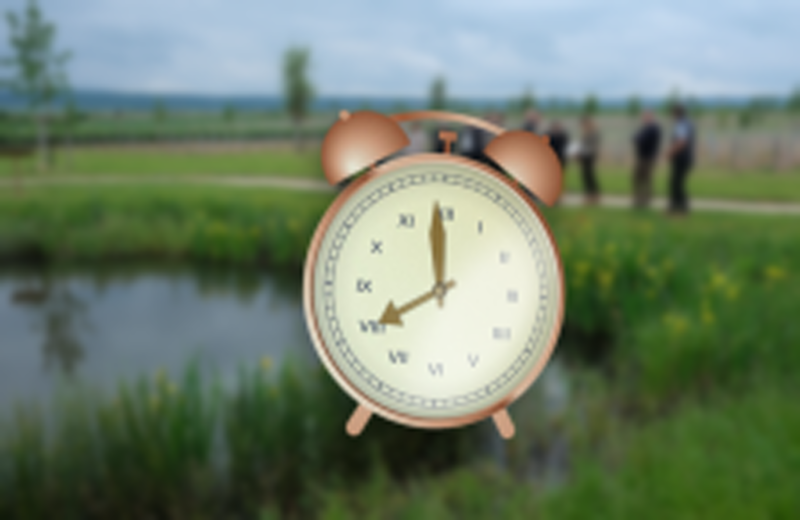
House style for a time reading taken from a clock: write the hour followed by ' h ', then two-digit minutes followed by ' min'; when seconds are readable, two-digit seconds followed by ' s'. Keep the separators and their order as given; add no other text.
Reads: 7 h 59 min
